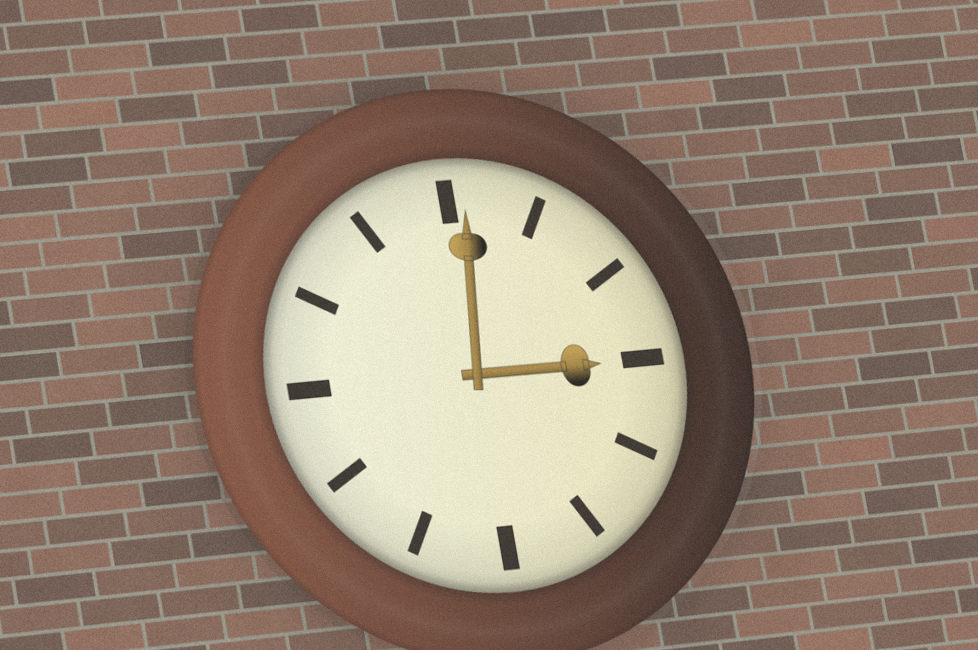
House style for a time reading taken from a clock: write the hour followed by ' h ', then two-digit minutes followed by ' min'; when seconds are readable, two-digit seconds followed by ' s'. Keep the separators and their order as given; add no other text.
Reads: 3 h 01 min
